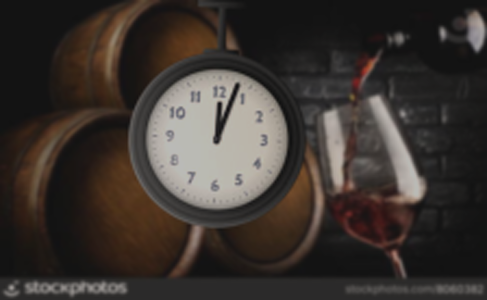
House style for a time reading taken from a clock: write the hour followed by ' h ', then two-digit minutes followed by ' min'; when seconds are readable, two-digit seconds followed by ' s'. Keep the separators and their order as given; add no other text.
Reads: 12 h 03 min
